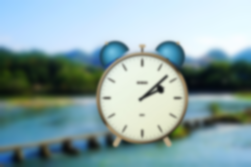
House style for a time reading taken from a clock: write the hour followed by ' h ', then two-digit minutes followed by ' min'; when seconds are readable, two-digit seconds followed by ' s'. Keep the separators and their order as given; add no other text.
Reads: 2 h 08 min
